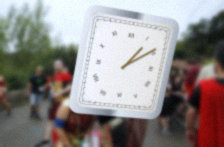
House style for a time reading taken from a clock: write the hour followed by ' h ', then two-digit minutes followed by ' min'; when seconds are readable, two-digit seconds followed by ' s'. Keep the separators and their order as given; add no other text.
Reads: 1 h 09 min
